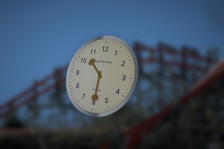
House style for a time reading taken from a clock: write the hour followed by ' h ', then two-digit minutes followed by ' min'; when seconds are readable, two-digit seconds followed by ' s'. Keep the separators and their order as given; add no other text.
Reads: 10 h 30 min
